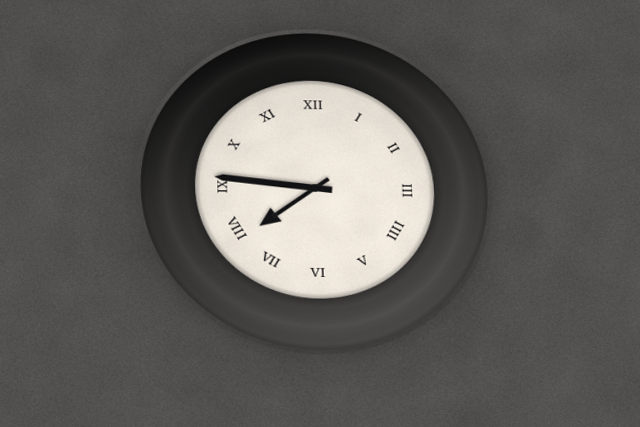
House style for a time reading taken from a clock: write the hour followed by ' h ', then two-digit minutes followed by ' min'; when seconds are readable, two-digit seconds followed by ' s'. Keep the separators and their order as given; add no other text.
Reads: 7 h 46 min
